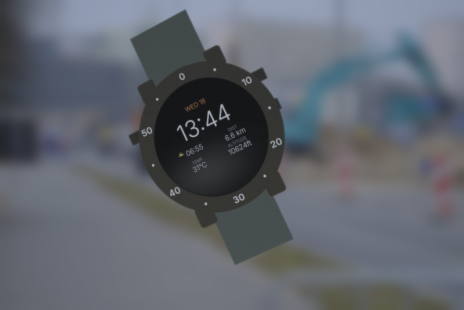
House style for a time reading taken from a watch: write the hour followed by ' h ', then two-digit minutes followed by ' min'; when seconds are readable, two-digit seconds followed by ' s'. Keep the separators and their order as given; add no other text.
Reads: 13 h 44 min
